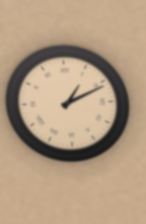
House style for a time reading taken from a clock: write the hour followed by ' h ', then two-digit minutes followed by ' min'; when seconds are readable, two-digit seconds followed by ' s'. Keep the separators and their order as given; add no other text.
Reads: 1 h 11 min
